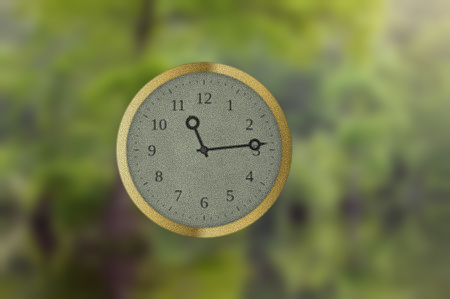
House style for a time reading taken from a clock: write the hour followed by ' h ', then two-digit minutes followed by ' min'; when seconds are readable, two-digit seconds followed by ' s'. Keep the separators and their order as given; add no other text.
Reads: 11 h 14 min
